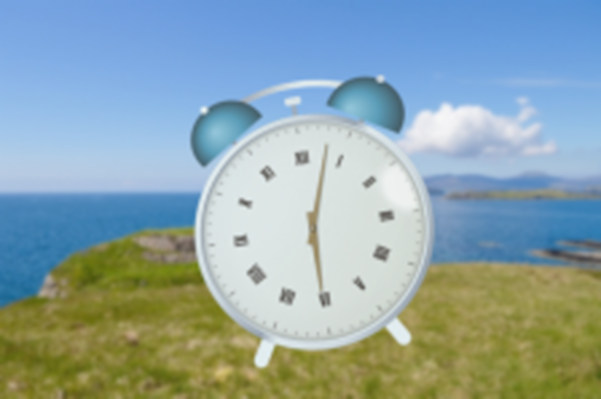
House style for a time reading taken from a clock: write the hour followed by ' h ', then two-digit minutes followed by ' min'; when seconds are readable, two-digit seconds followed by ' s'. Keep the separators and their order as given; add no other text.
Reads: 6 h 03 min
